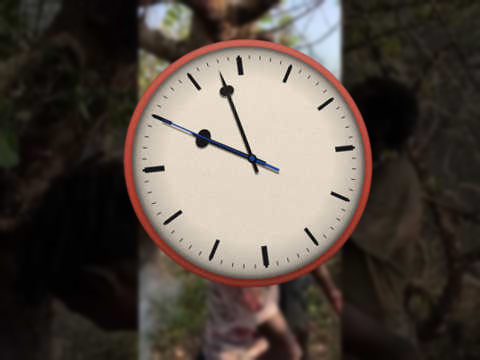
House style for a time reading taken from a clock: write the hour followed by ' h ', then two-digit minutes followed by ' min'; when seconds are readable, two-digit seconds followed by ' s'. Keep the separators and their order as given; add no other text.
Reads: 9 h 57 min 50 s
